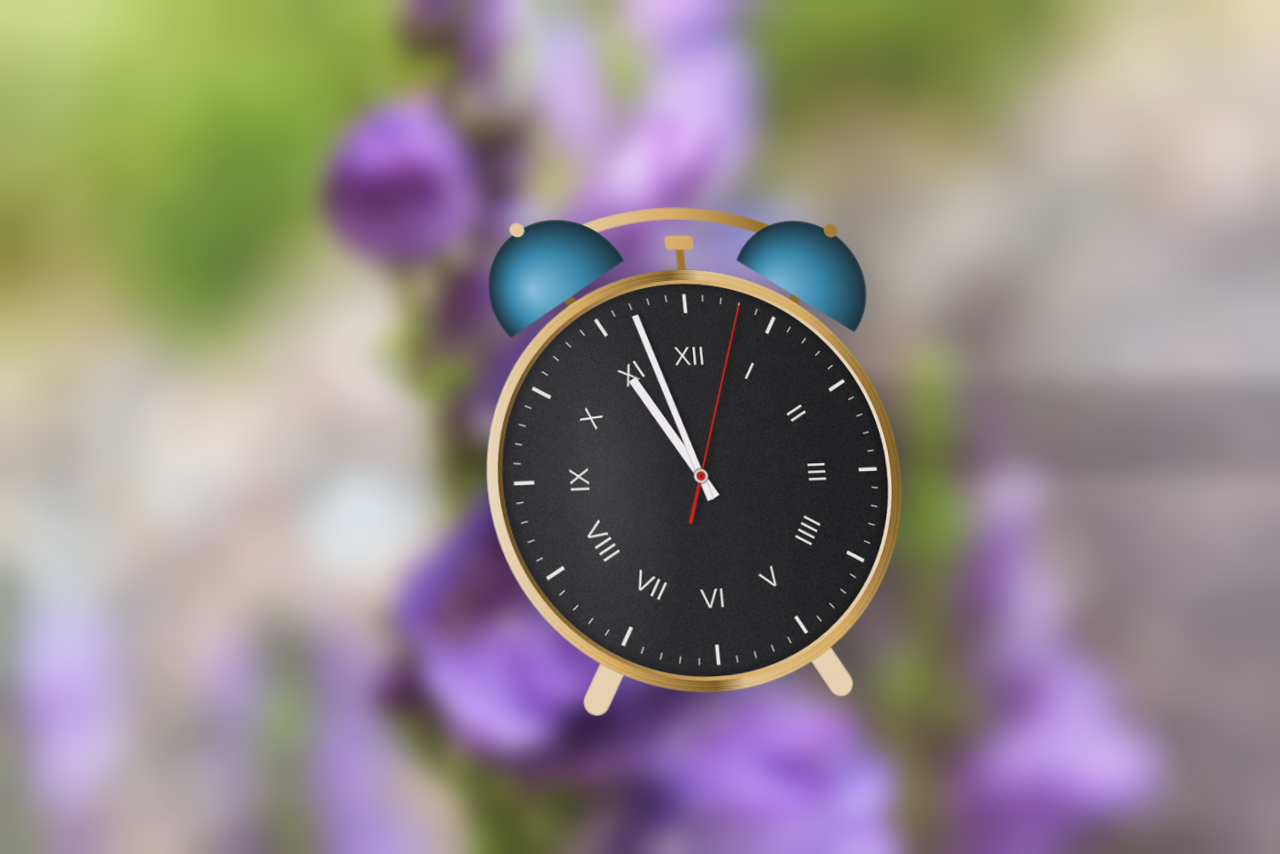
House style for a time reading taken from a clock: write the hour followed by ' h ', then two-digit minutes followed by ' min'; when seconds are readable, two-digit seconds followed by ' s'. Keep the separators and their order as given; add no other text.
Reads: 10 h 57 min 03 s
